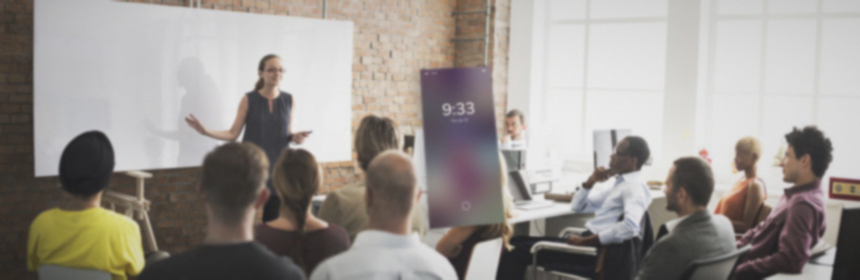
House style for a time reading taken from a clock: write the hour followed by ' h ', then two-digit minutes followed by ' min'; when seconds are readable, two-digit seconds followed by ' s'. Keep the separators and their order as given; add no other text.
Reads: 9 h 33 min
